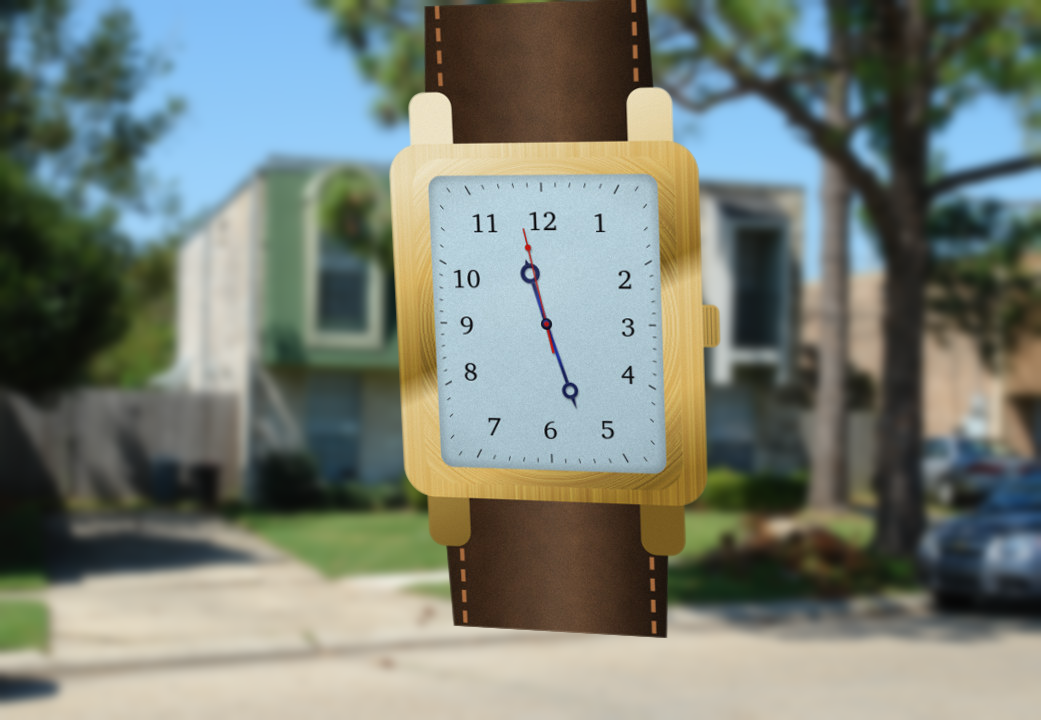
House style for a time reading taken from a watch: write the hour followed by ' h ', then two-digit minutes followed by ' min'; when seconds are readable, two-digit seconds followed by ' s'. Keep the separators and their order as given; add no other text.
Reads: 11 h 26 min 58 s
